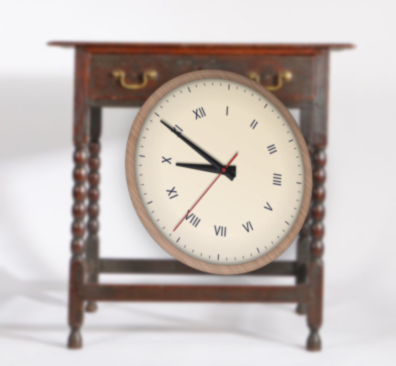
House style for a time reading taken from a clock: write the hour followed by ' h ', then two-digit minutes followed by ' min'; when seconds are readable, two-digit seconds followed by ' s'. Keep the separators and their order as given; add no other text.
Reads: 9 h 54 min 41 s
